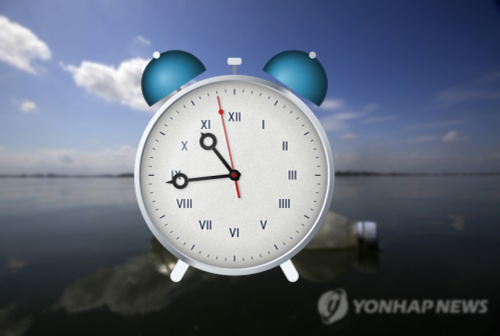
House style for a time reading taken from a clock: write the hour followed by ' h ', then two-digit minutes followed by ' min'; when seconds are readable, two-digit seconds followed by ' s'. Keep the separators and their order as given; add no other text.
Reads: 10 h 43 min 58 s
